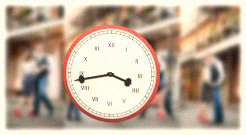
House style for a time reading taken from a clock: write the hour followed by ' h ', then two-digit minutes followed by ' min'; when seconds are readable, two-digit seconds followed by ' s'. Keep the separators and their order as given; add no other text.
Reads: 3 h 43 min
